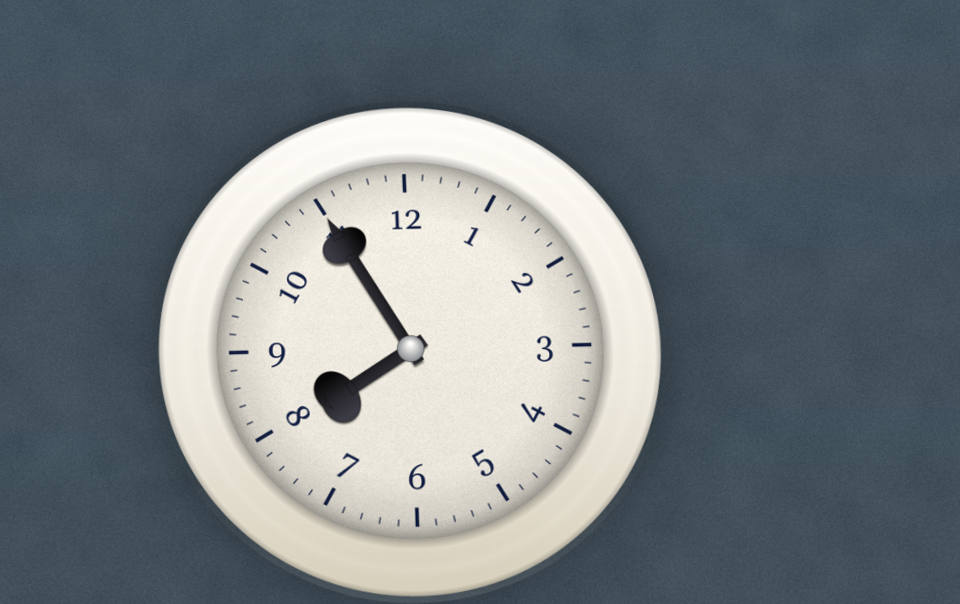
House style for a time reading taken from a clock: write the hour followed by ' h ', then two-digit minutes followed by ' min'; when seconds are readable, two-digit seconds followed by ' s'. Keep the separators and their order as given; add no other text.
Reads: 7 h 55 min
